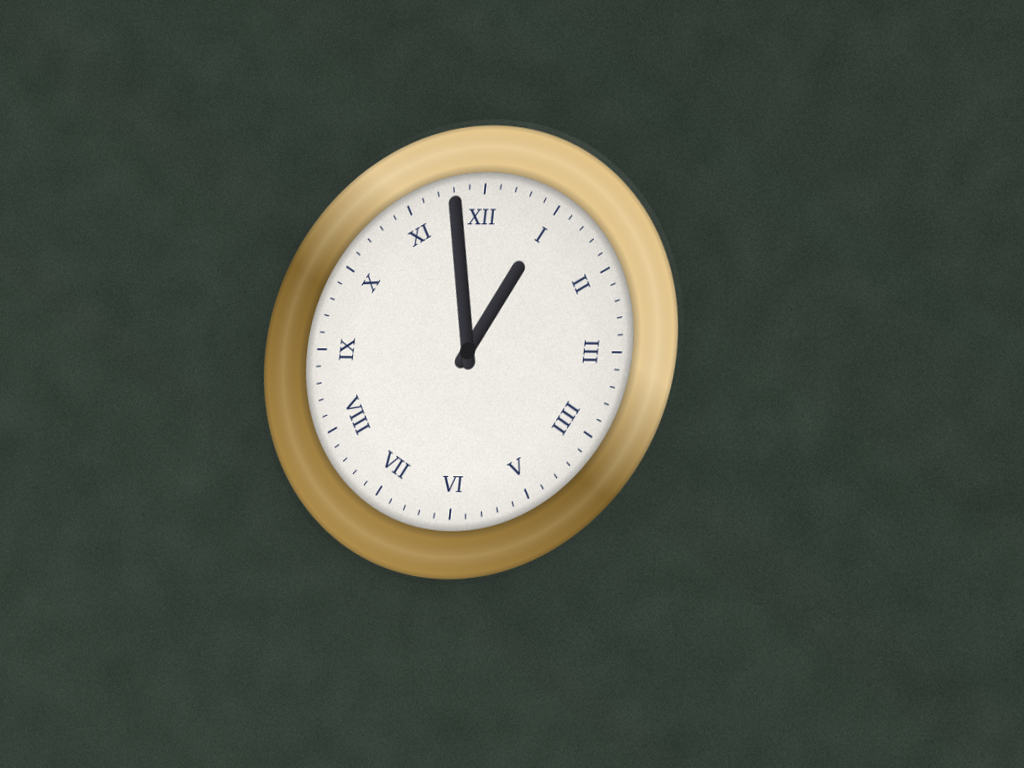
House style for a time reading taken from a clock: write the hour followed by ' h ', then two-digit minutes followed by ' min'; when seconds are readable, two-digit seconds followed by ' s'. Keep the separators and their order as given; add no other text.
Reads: 12 h 58 min
